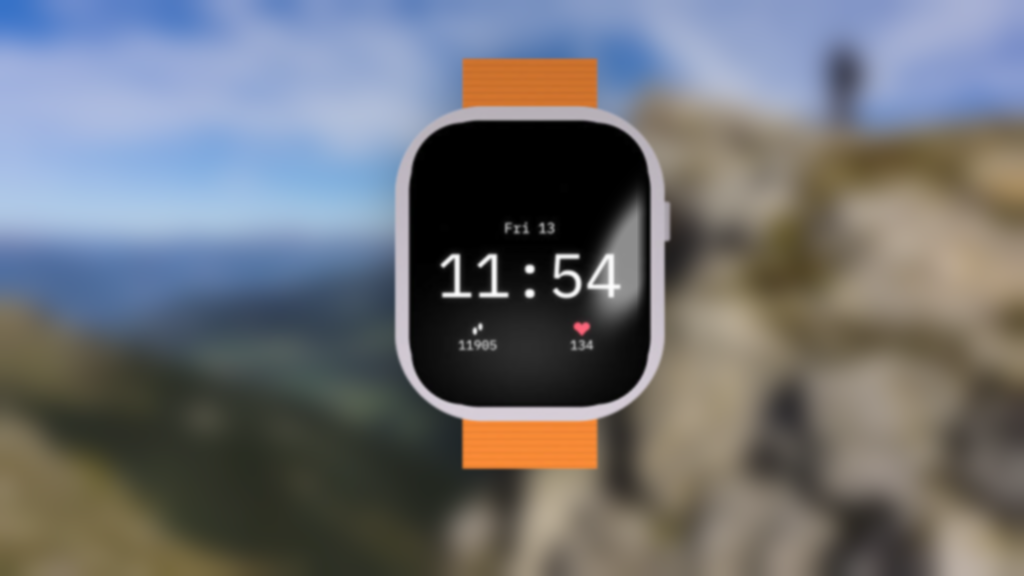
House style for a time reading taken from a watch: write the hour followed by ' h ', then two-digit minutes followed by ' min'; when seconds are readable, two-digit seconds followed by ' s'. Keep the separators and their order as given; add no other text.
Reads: 11 h 54 min
